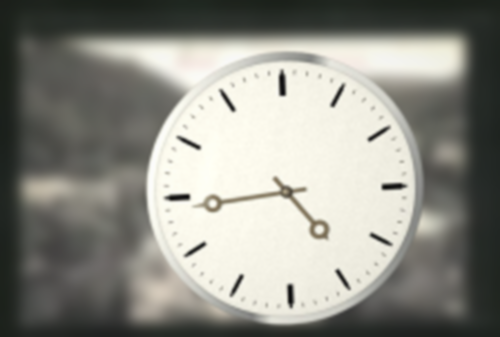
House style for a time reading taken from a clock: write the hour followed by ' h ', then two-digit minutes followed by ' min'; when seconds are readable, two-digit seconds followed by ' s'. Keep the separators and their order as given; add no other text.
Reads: 4 h 44 min
